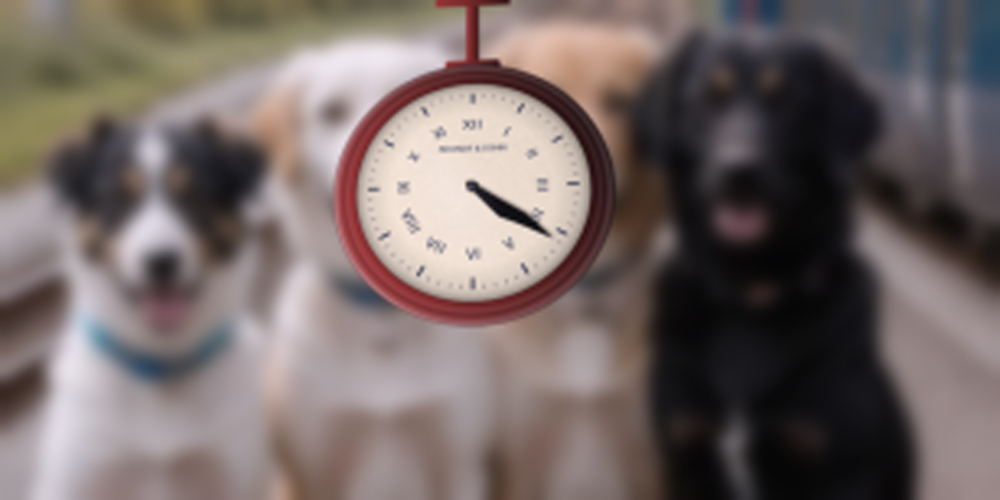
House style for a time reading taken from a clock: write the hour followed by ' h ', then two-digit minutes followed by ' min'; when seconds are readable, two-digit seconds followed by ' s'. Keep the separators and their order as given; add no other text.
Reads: 4 h 21 min
